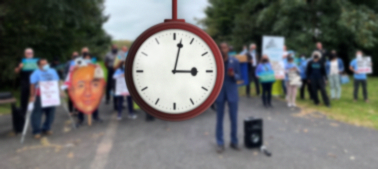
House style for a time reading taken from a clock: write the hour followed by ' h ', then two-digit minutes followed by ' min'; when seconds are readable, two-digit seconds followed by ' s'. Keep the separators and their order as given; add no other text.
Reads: 3 h 02 min
